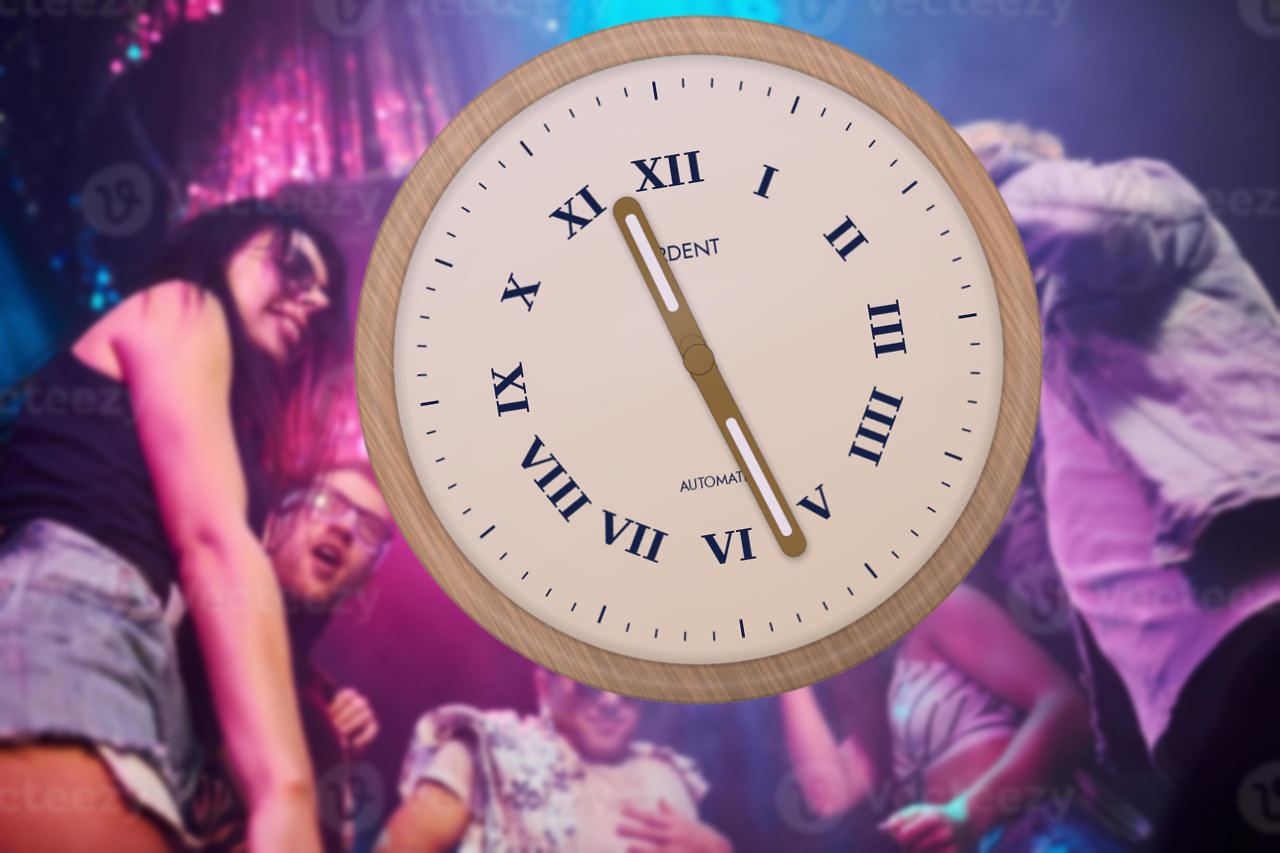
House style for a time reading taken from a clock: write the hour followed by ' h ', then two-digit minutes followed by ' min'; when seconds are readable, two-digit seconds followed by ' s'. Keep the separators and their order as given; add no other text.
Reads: 11 h 27 min
